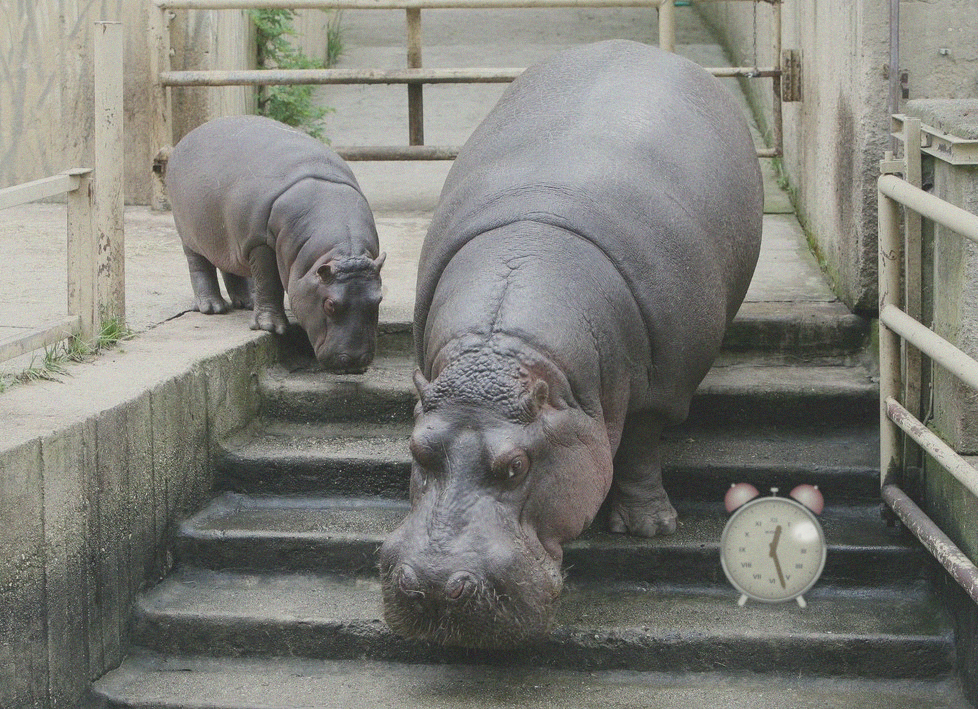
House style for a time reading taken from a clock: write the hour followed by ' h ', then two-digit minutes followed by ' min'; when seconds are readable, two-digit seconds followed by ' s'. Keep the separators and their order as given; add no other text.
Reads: 12 h 27 min
